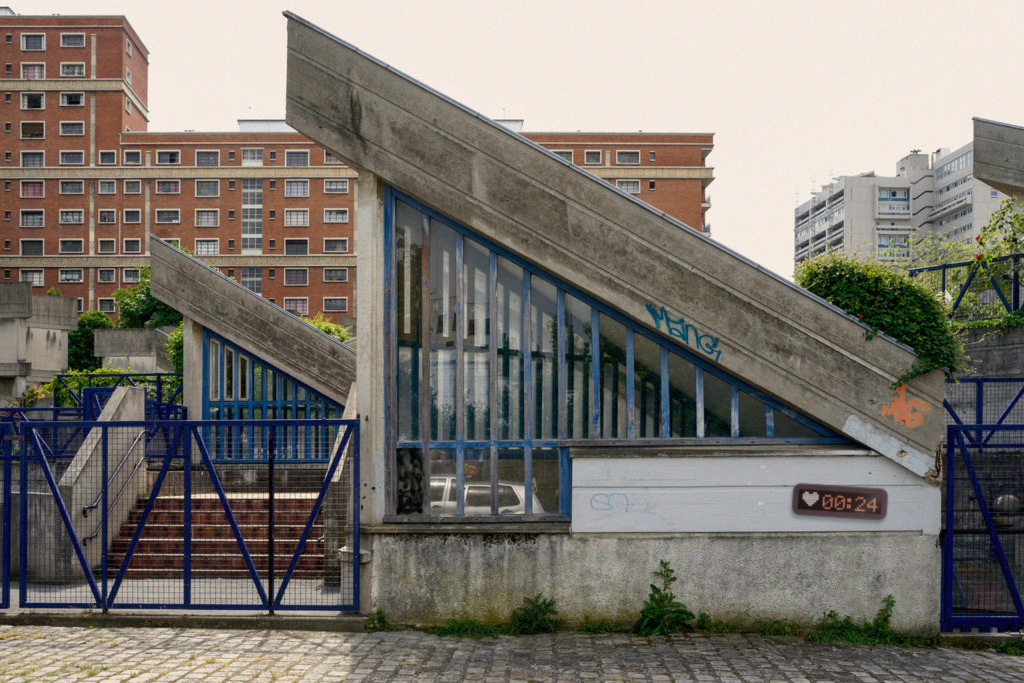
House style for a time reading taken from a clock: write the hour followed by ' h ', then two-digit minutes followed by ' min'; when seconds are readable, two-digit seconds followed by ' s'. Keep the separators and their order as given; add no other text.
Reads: 0 h 24 min
